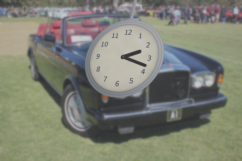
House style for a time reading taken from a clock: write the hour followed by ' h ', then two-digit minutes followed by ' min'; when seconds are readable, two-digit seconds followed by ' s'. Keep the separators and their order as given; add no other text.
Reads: 2 h 18 min
